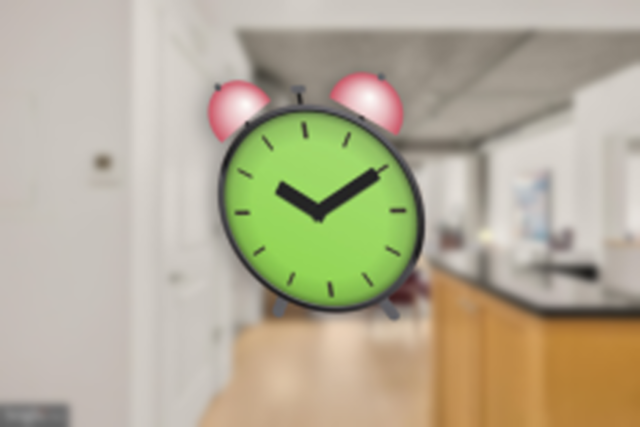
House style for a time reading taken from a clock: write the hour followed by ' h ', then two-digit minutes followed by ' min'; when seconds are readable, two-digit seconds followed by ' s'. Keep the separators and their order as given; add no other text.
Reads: 10 h 10 min
